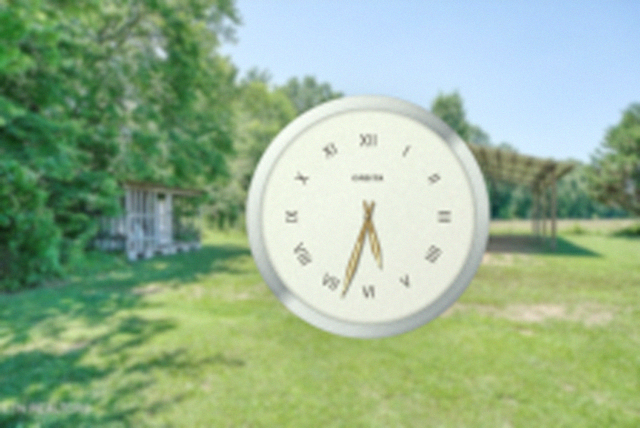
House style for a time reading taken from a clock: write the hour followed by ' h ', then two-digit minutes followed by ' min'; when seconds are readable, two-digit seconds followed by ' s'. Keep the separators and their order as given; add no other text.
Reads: 5 h 33 min
